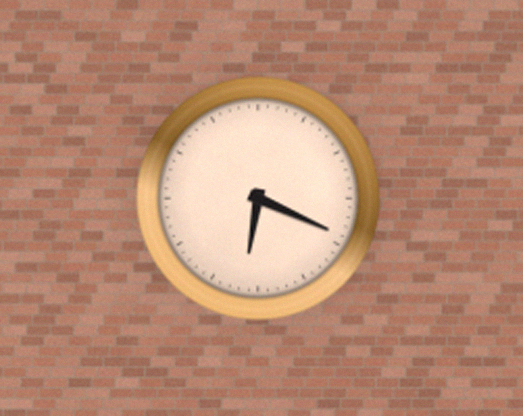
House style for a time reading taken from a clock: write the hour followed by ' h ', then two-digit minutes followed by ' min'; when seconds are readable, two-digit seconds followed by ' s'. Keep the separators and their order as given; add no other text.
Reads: 6 h 19 min
